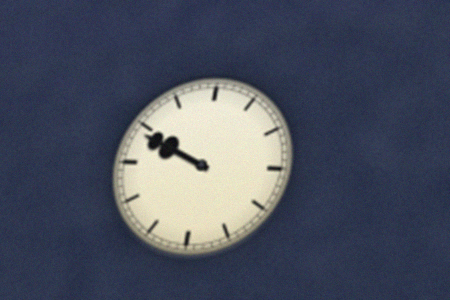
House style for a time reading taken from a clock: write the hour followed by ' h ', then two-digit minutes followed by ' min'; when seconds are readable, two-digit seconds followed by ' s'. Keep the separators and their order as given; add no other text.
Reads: 9 h 49 min
